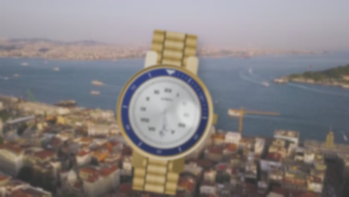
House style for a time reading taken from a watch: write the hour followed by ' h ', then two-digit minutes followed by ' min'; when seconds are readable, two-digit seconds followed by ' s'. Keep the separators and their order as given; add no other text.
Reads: 5 h 30 min
